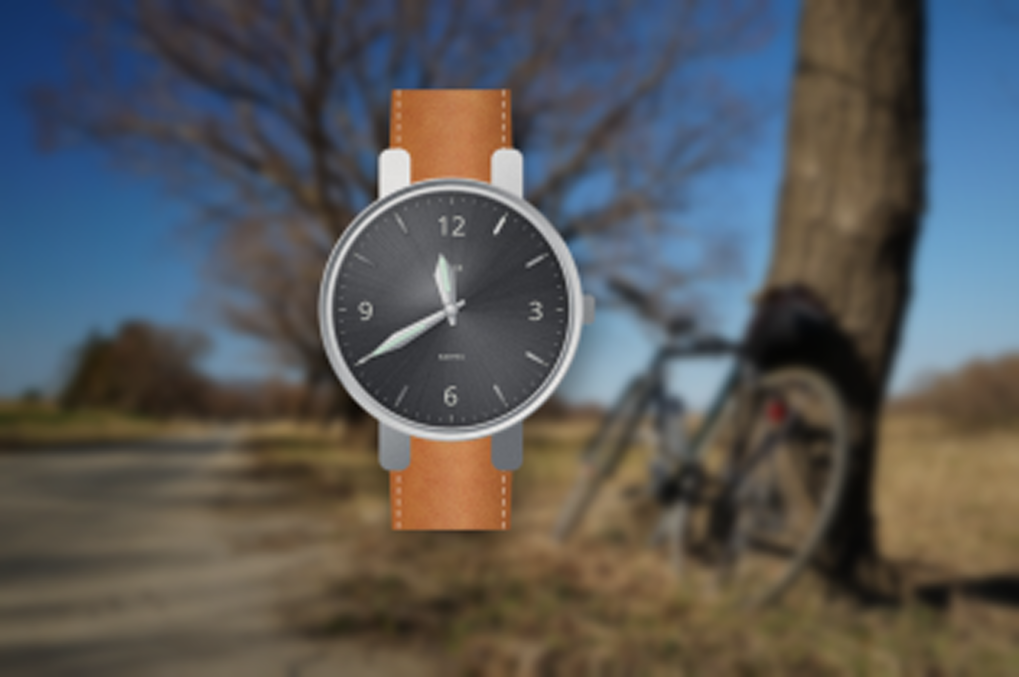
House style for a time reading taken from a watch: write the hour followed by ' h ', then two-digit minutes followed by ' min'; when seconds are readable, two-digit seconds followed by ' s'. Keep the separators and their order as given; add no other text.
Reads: 11 h 40 min
